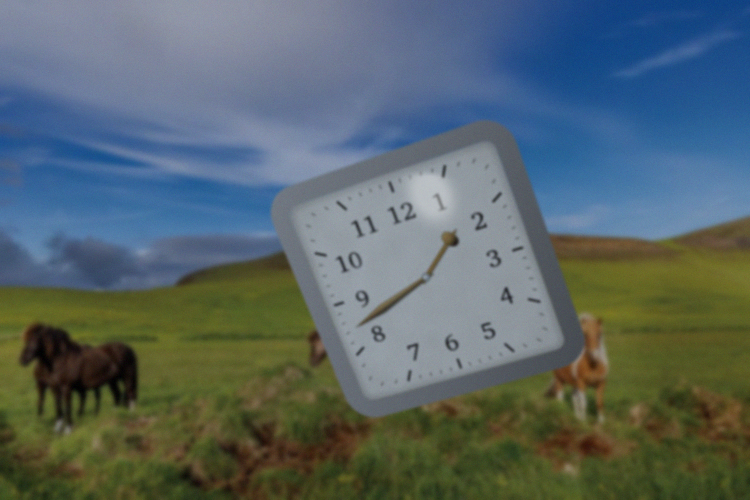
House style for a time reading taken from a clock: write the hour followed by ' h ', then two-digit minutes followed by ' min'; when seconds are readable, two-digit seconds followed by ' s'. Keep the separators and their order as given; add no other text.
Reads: 1 h 42 min
